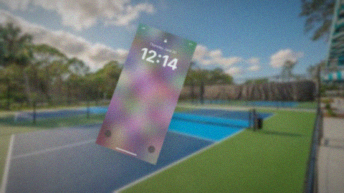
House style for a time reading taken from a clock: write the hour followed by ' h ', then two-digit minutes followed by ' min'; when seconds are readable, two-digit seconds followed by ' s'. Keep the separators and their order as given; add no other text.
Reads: 12 h 14 min
